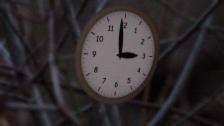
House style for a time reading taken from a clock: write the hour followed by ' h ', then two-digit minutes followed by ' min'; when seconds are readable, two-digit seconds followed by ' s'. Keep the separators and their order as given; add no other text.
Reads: 2 h 59 min
